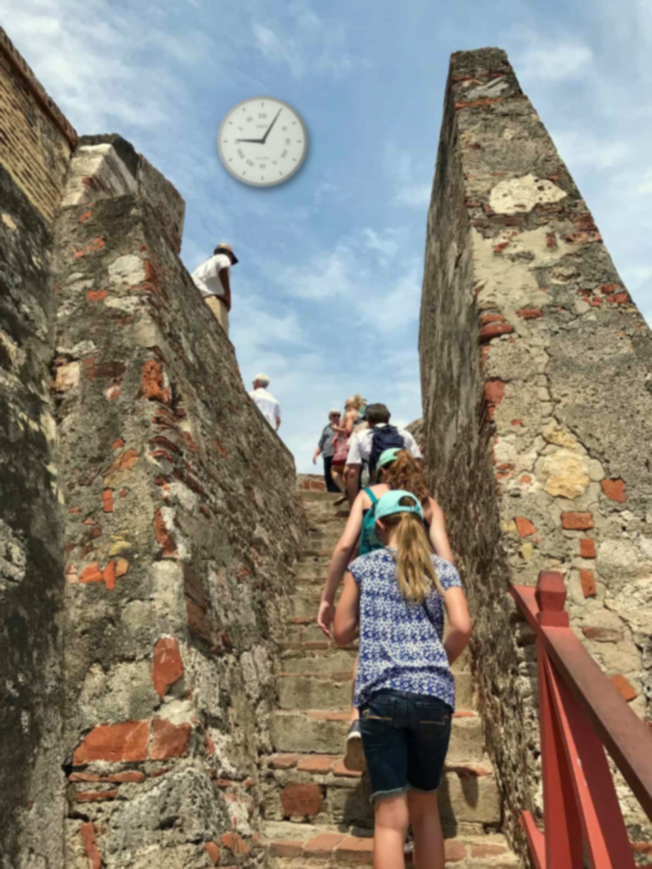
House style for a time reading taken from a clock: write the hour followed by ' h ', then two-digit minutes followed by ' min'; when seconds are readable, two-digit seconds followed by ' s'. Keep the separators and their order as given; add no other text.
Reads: 9 h 05 min
